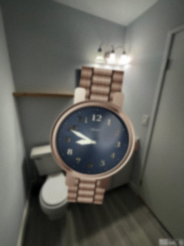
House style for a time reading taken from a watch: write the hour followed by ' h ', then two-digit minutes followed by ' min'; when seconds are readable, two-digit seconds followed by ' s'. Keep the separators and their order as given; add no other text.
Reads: 8 h 49 min
